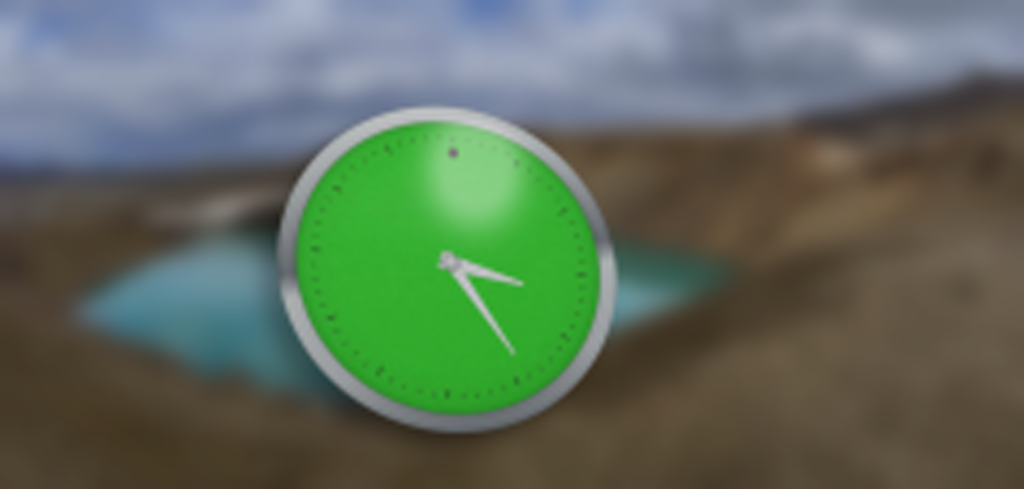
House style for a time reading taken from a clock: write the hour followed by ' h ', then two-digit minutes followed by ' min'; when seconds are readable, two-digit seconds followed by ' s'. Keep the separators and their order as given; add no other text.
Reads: 3 h 24 min
